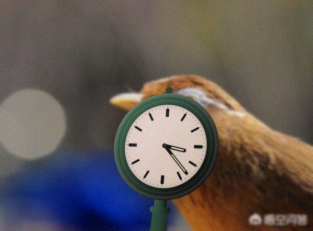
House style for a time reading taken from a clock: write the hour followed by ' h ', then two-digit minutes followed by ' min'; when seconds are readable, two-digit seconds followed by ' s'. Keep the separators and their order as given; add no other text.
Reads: 3 h 23 min
